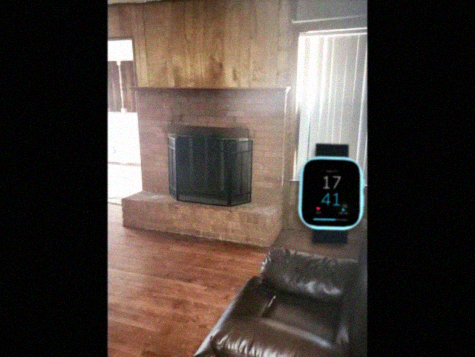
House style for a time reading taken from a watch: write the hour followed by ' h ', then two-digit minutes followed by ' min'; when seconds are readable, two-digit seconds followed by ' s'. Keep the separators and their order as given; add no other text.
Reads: 17 h 41 min
